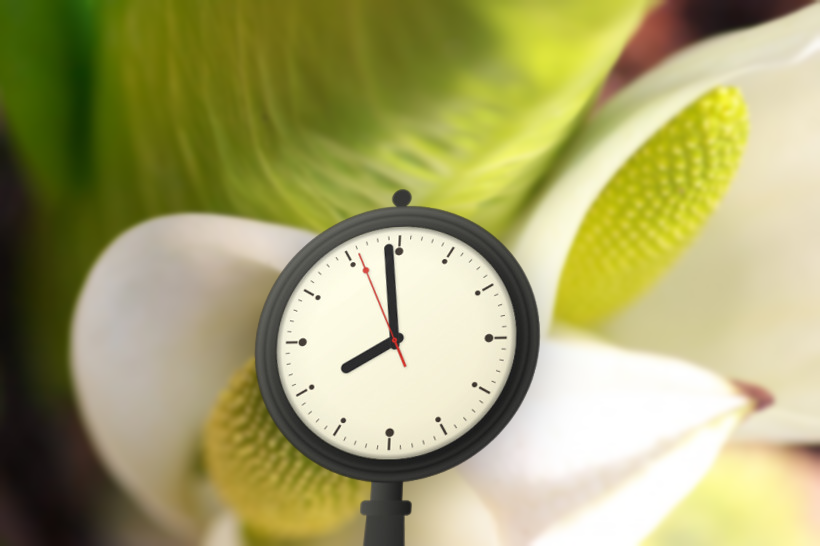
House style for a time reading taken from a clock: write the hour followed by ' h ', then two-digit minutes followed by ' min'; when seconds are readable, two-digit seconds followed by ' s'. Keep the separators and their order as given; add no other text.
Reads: 7 h 58 min 56 s
